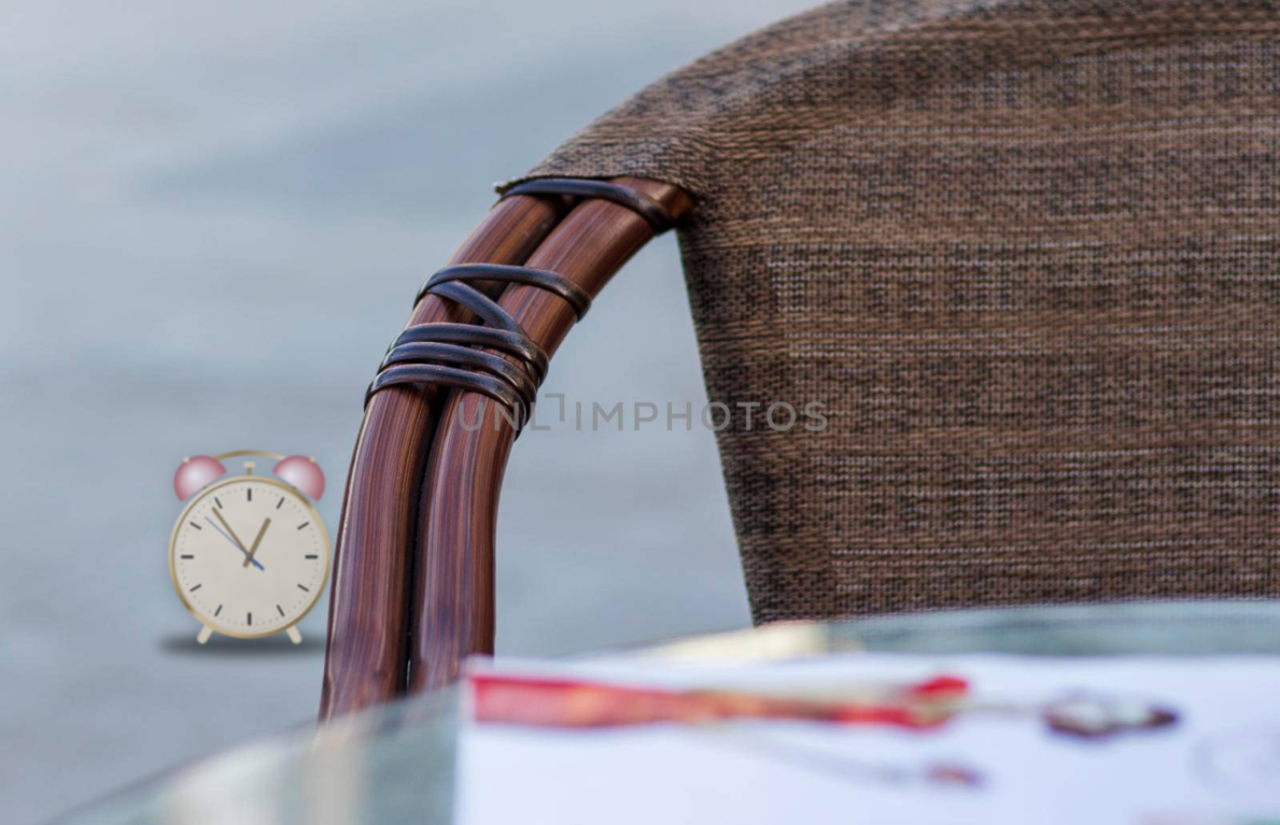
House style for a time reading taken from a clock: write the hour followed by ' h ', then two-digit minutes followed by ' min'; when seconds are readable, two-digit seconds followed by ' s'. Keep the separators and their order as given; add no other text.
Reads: 12 h 53 min 52 s
